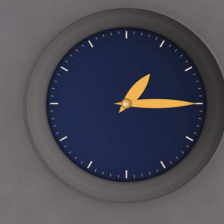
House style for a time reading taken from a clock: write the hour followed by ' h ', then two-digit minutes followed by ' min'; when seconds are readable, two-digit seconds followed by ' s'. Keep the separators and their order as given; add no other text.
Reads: 1 h 15 min
